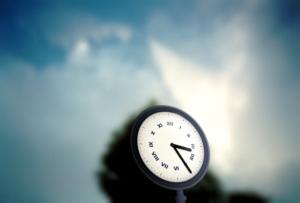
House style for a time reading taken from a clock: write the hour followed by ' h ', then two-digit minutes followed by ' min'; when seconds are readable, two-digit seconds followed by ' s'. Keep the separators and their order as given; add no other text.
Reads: 3 h 25 min
